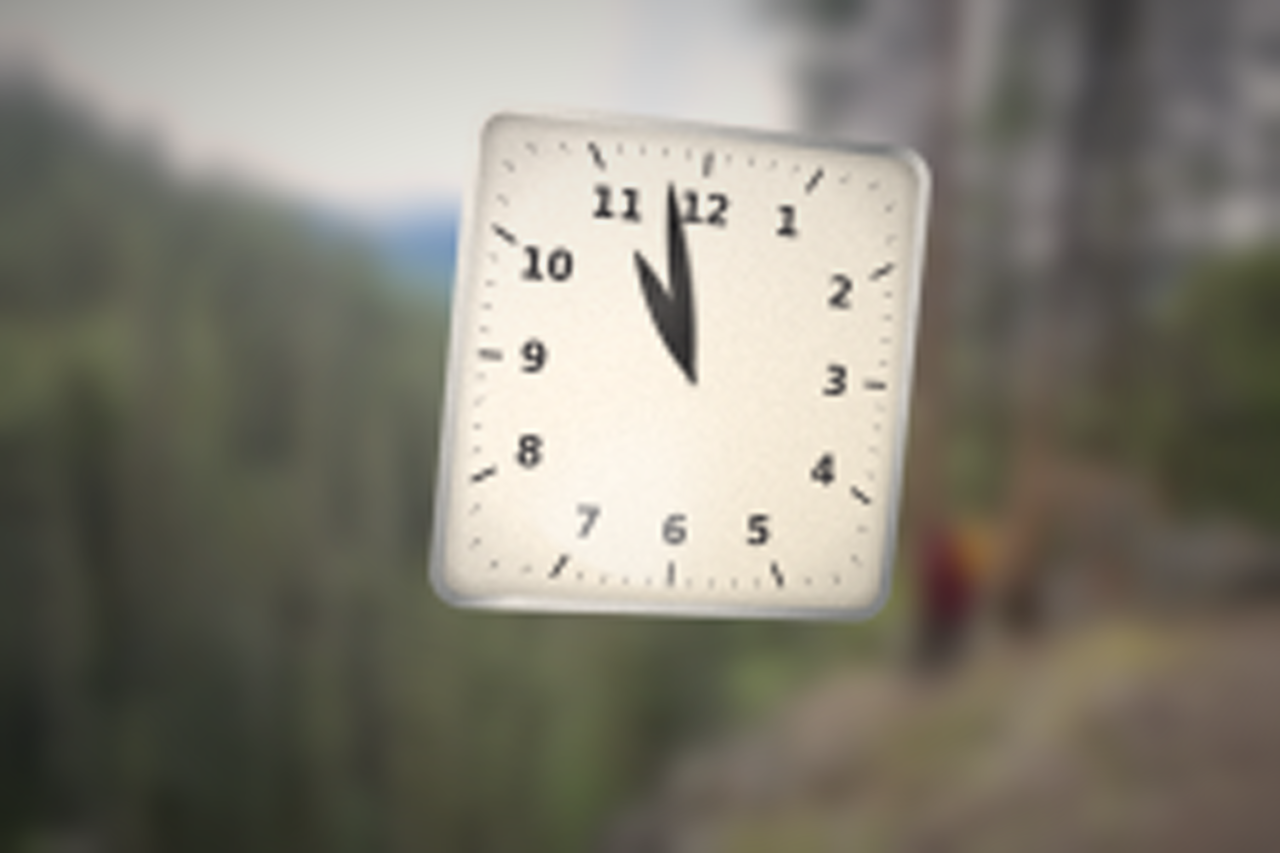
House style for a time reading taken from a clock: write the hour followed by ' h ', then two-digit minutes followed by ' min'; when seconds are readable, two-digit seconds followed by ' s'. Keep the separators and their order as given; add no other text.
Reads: 10 h 58 min
